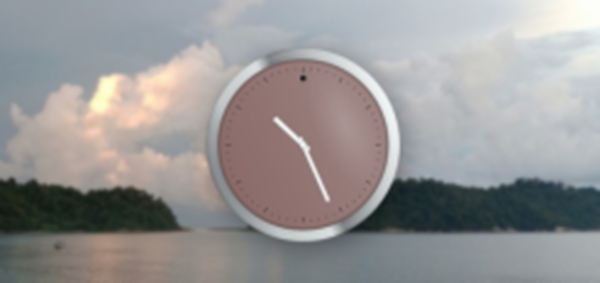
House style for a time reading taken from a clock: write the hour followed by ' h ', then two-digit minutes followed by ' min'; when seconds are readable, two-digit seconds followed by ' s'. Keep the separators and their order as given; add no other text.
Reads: 10 h 26 min
